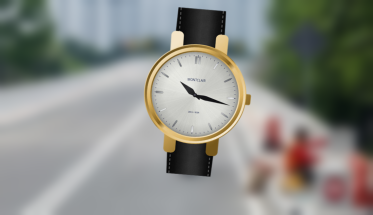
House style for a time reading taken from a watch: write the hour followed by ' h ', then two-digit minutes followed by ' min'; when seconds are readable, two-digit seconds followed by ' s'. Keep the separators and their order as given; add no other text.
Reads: 10 h 17 min
